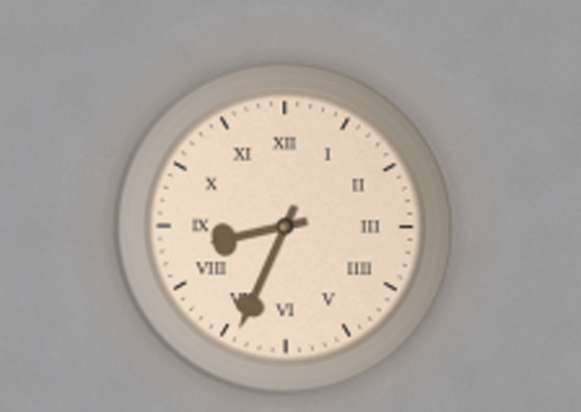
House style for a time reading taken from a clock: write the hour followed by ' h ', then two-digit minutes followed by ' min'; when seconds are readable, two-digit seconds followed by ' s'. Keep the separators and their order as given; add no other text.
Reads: 8 h 34 min
